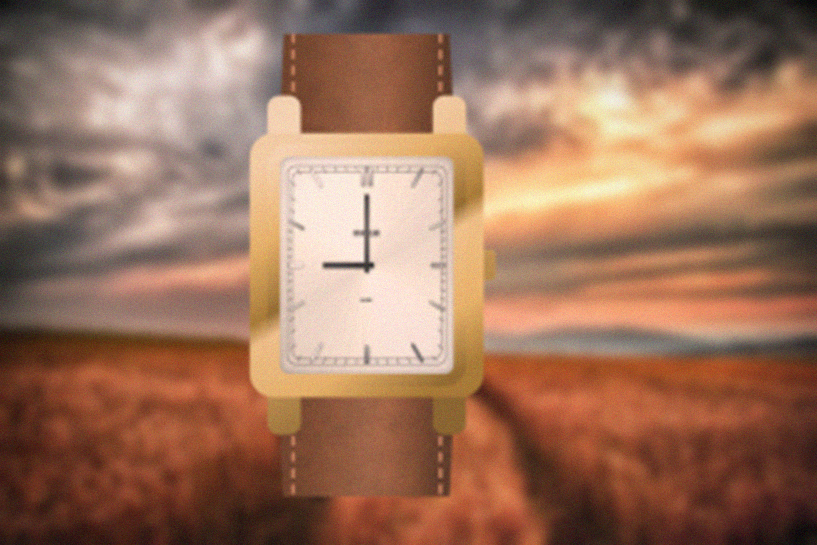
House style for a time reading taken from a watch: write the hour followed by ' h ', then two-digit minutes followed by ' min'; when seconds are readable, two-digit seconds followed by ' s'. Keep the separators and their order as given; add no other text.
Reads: 9 h 00 min
